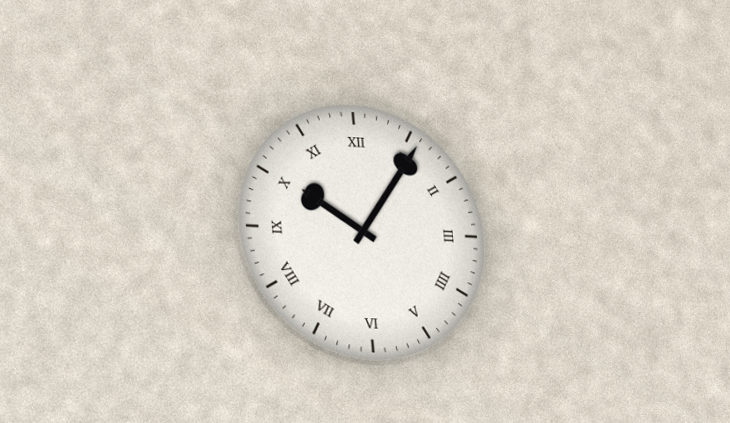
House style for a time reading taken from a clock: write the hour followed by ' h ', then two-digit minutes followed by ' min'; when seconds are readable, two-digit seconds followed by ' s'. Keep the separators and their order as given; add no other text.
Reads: 10 h 06 min
